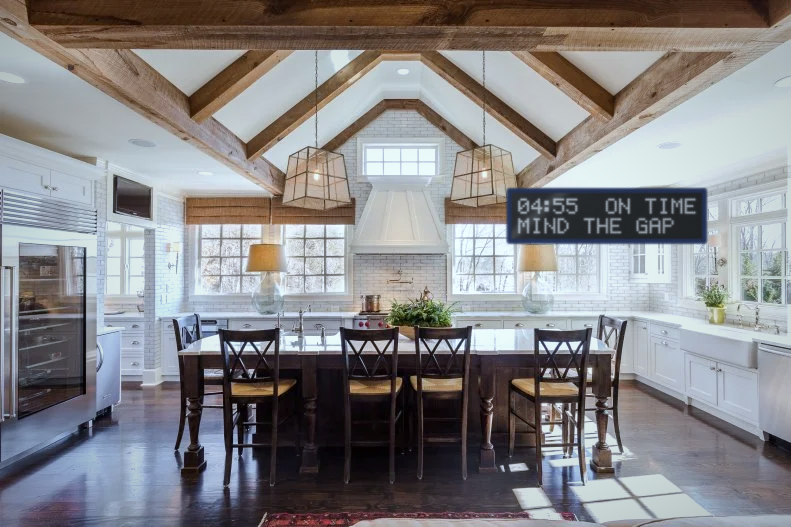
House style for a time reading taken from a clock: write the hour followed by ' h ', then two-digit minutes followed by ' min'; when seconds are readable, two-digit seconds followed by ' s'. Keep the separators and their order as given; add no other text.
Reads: 4 h 55 min
